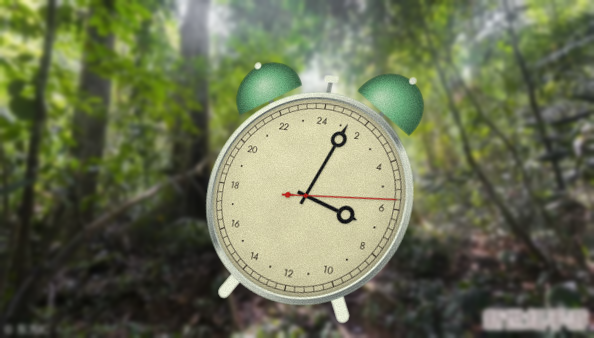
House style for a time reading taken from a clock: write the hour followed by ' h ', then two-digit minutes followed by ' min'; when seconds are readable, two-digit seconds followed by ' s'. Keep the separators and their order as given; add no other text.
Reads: 7 h 03 min 14 s
